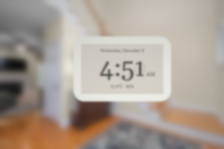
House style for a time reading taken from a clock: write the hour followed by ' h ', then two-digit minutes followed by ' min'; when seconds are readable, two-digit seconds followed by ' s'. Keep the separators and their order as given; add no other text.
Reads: 4 h 51 min
